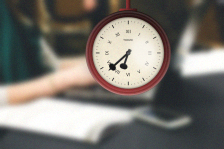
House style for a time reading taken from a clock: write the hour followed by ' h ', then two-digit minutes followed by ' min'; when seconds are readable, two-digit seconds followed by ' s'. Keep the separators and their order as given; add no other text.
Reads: 6 h 38 min
